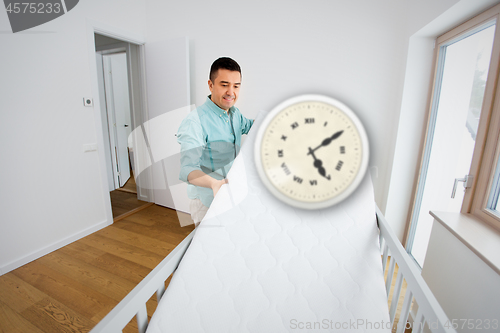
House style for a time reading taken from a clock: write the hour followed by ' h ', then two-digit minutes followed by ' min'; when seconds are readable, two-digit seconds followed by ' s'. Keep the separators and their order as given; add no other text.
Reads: 5 h 10 min
